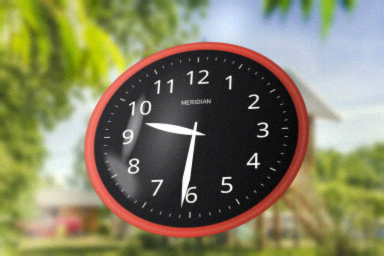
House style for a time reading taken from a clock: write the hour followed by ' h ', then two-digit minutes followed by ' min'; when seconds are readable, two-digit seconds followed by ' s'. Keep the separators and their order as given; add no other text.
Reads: 9 h 31 min
